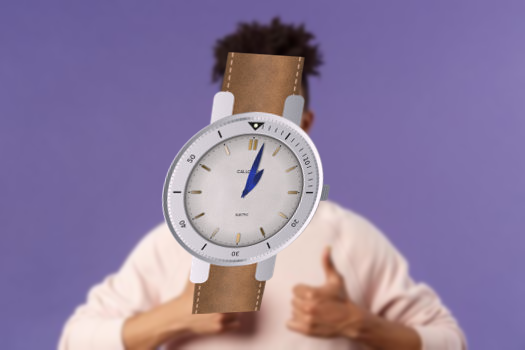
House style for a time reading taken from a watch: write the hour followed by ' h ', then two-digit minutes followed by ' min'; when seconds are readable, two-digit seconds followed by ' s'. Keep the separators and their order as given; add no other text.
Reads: 1 h 02 min
